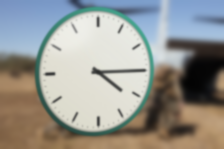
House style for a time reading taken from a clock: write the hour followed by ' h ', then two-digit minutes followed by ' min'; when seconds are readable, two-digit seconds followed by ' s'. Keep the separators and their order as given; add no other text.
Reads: 4 h 15 min
